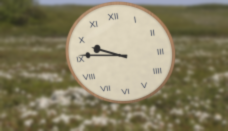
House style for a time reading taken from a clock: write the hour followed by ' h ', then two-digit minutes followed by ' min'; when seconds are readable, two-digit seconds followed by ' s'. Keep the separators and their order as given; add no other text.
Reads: 9 h 46 min
